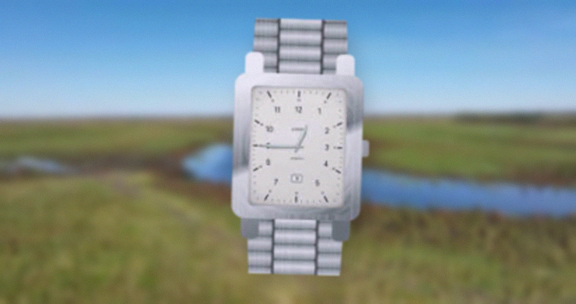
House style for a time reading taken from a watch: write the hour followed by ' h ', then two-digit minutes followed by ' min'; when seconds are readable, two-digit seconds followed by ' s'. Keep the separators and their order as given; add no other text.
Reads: 12 h 45 min
